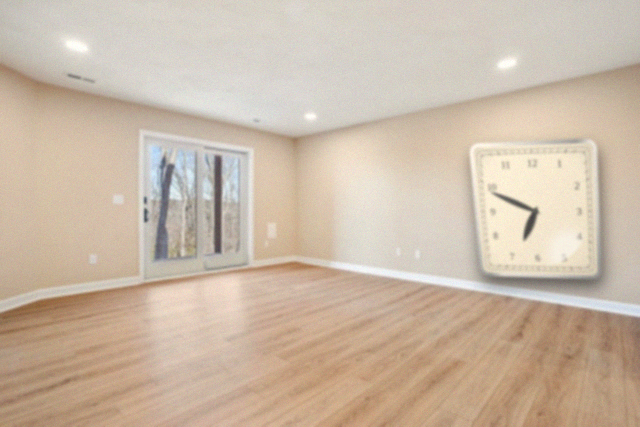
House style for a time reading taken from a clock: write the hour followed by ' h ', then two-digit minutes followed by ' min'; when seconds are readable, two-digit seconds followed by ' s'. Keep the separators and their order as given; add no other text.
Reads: 6 h 49 min
